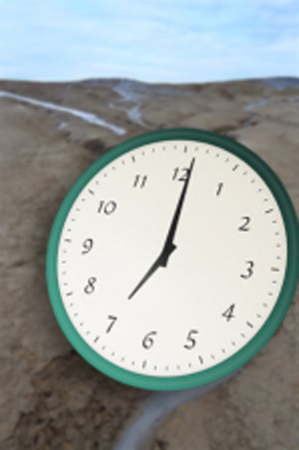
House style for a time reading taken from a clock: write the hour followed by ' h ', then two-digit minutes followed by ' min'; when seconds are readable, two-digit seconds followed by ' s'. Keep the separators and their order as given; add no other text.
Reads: 7 h 01 min
